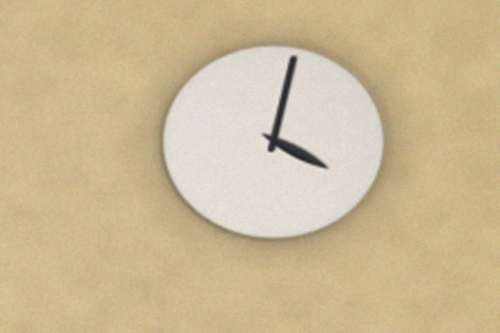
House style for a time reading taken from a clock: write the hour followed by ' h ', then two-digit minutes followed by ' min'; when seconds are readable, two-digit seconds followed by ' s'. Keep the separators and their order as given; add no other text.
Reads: 4 h 02 min
